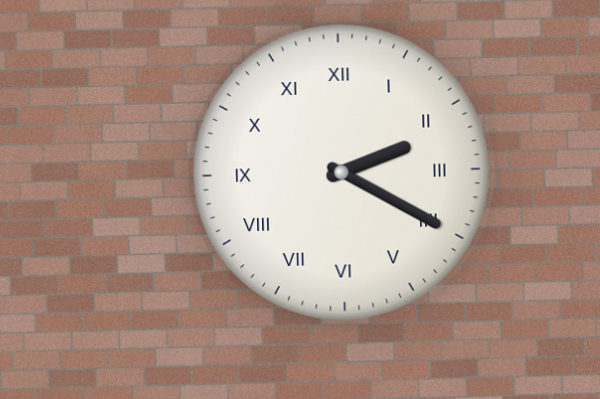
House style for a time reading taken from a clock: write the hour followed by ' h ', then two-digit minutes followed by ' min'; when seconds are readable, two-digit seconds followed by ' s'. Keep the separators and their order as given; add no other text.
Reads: 2 h 20 min
